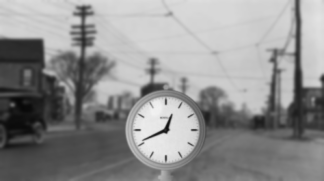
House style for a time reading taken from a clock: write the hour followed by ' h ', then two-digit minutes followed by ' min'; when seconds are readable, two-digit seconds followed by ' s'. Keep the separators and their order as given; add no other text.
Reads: 12 h 41 min
